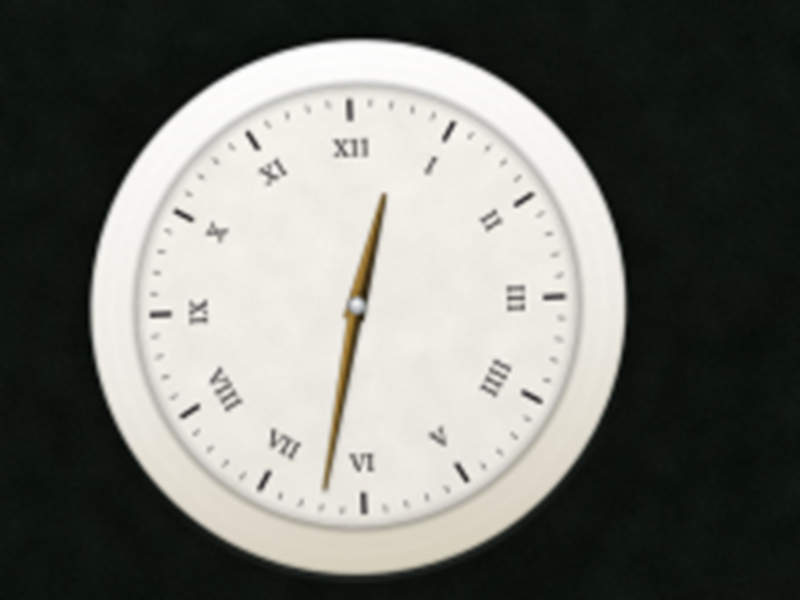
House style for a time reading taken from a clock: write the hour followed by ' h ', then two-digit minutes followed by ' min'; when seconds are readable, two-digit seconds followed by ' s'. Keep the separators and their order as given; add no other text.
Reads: 12 h 32 min
